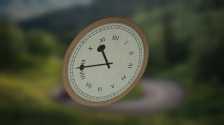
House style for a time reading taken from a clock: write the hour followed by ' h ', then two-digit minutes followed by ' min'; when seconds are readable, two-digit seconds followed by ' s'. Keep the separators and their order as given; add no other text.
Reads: 10 h 43 min
